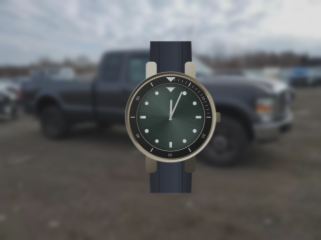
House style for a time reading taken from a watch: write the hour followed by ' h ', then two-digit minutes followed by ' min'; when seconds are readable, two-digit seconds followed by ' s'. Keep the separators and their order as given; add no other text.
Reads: 12 h 04 min
